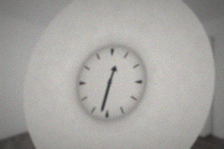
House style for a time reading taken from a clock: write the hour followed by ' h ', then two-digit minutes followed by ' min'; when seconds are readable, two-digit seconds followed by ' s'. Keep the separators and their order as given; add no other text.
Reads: 12 h 32 min
